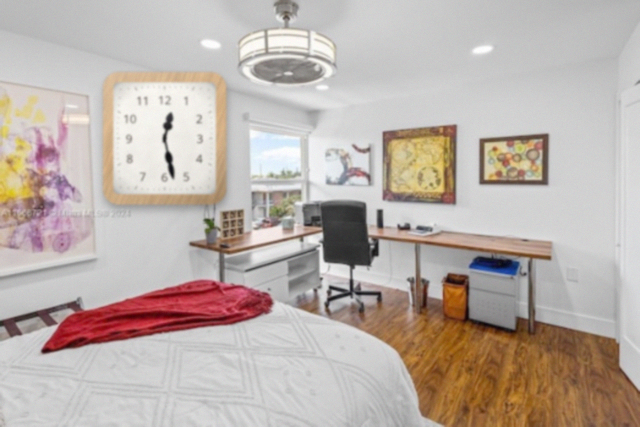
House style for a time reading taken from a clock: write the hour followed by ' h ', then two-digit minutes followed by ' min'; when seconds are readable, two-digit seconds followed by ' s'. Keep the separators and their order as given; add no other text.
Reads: 12 h 28 min
